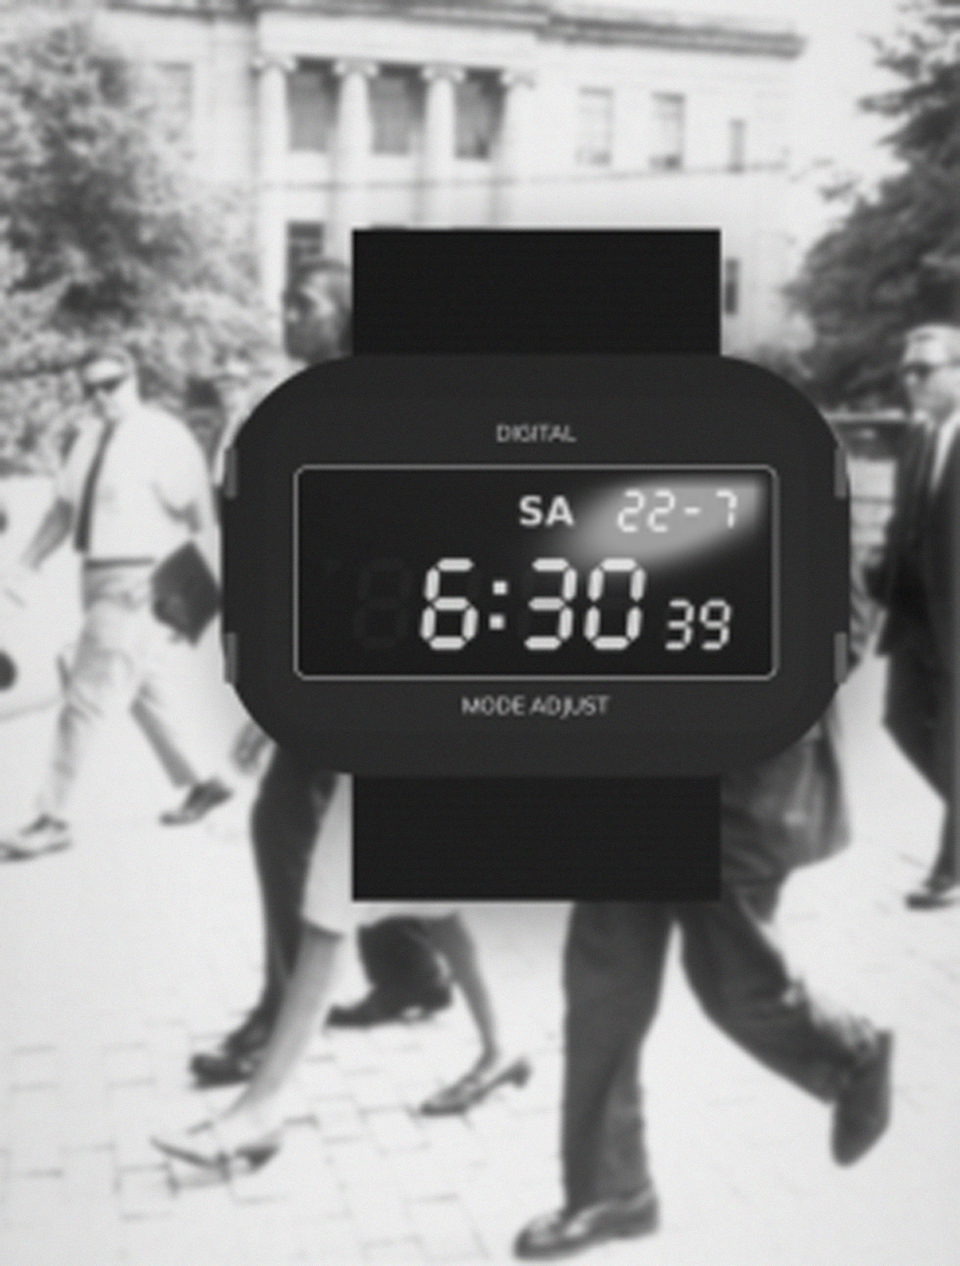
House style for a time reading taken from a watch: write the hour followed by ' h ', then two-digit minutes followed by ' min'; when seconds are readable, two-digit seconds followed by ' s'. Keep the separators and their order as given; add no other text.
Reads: 6 h 30 min 39 s
